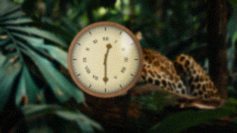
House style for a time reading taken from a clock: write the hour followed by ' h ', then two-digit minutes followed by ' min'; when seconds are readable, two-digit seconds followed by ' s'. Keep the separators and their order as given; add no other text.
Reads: 12 h 30 min
